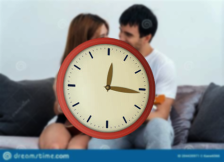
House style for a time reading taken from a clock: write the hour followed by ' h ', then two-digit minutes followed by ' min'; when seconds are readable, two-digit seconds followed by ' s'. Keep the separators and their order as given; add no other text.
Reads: 12 h 16 min
